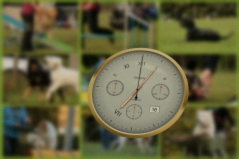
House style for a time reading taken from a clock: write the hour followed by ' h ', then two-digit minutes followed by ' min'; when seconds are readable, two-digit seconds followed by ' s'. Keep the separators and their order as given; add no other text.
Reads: 7 h 05 min
